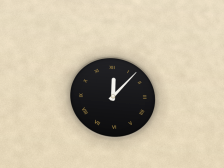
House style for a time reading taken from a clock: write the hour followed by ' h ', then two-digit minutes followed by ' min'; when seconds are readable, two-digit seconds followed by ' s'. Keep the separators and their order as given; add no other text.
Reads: 12 h 07 min
